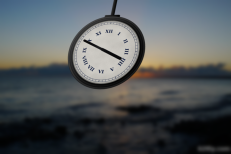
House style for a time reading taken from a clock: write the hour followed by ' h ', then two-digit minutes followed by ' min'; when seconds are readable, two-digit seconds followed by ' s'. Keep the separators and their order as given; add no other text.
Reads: 3 h 49 min
